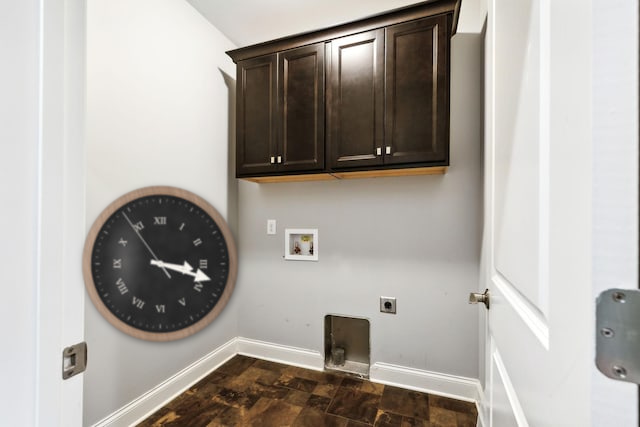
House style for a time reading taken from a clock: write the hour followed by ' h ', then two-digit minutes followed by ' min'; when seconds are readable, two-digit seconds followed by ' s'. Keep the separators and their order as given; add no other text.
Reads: 3 h 17 min 54 s
